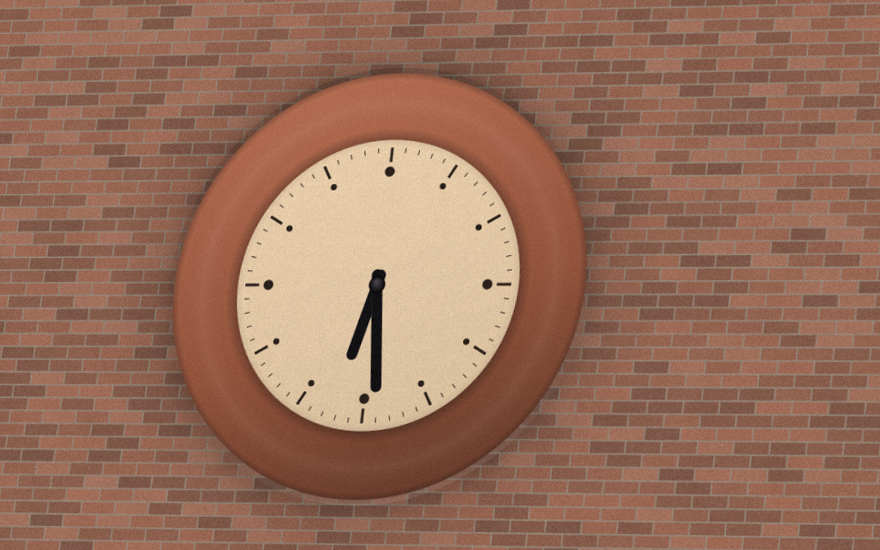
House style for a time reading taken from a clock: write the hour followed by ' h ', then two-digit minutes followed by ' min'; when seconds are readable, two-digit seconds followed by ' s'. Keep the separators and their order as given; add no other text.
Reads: 6 h 29 min
